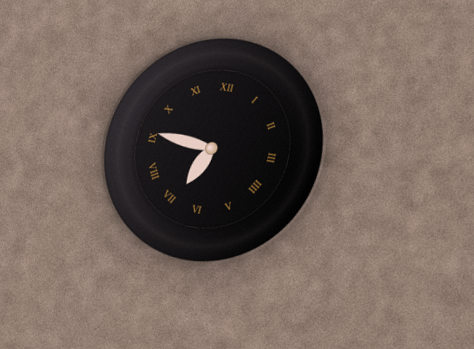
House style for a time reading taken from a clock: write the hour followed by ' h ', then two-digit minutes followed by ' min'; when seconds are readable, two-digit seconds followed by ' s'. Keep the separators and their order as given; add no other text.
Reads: 6 h 46 min
